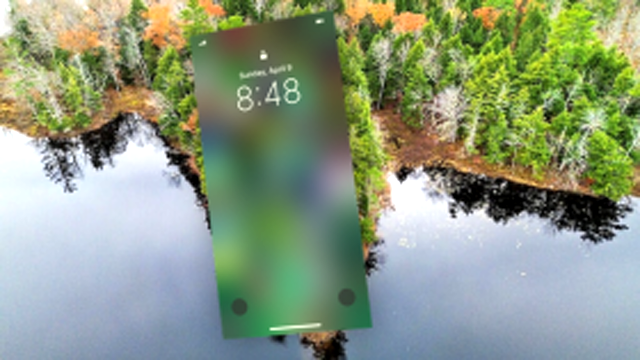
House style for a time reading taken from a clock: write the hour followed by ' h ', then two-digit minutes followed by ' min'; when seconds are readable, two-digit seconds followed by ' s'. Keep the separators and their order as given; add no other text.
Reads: 8 h 48 min
